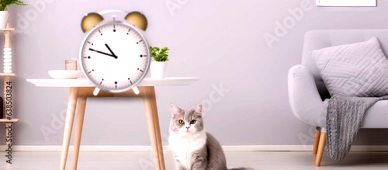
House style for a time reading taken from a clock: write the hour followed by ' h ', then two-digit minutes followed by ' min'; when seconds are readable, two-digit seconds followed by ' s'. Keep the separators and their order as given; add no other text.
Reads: 10 h 48 min
